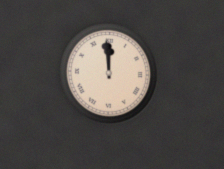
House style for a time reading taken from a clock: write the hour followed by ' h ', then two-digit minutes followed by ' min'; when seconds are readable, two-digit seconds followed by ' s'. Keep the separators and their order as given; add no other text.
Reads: 11 h 59 min
